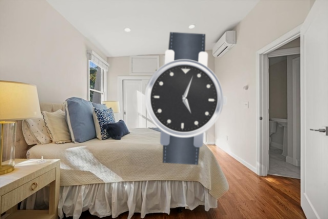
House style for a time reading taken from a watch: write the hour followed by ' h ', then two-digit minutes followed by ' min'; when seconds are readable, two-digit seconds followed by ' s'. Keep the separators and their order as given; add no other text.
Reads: 5 h 03 min
